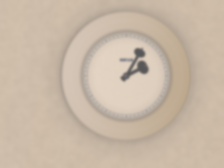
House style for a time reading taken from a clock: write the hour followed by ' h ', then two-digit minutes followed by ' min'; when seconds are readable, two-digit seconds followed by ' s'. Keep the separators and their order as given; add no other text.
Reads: 2 h 05 min
